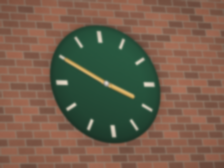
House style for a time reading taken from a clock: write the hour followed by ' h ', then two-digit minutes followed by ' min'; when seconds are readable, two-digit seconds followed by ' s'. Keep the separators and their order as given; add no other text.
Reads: 3 h 50 min
